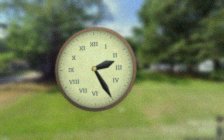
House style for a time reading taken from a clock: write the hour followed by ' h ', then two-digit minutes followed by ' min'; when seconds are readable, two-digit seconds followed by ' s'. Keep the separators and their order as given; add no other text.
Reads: 2 h 25 min
